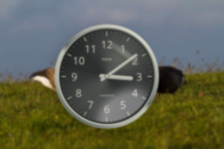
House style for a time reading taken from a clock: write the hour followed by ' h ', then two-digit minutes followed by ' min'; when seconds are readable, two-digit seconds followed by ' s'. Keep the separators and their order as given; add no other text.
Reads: 3 h 09 min
